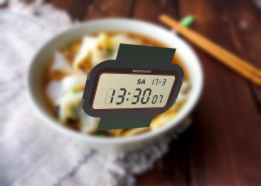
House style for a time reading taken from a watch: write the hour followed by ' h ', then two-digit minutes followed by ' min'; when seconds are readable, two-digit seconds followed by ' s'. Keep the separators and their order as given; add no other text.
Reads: 13 h 30 min 07 s
